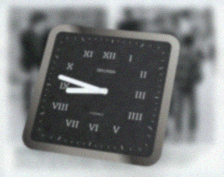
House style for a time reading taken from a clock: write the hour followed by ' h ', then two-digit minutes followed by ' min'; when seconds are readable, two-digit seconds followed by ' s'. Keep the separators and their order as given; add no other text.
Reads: 8 h 47 min
